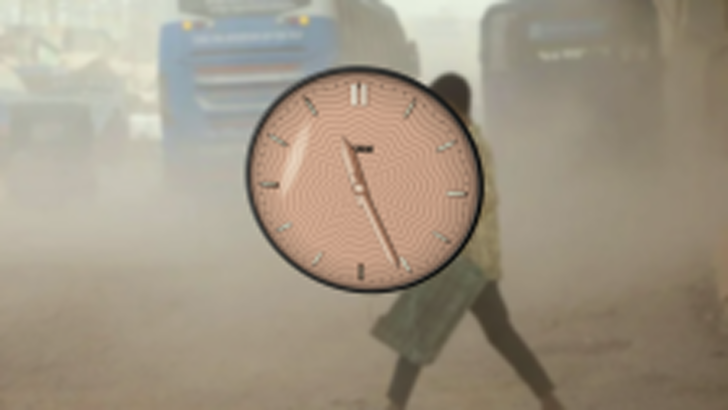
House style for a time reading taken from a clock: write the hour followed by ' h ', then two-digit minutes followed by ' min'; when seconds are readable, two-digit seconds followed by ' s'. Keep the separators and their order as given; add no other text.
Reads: 11 h 26 min
